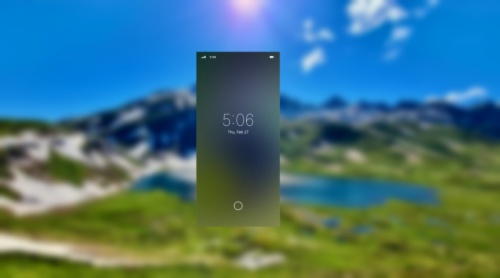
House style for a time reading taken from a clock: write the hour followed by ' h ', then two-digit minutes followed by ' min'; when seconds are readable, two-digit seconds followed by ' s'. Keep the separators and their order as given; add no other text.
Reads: 5 h 06 min
